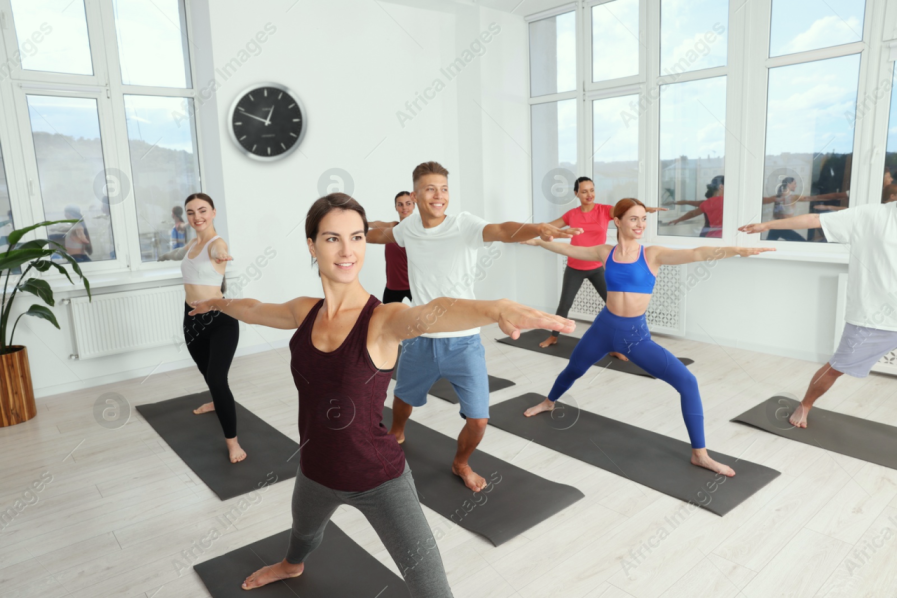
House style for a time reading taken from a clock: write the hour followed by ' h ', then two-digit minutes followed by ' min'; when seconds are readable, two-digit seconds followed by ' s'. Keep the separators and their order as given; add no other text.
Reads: 12 h 49 min
